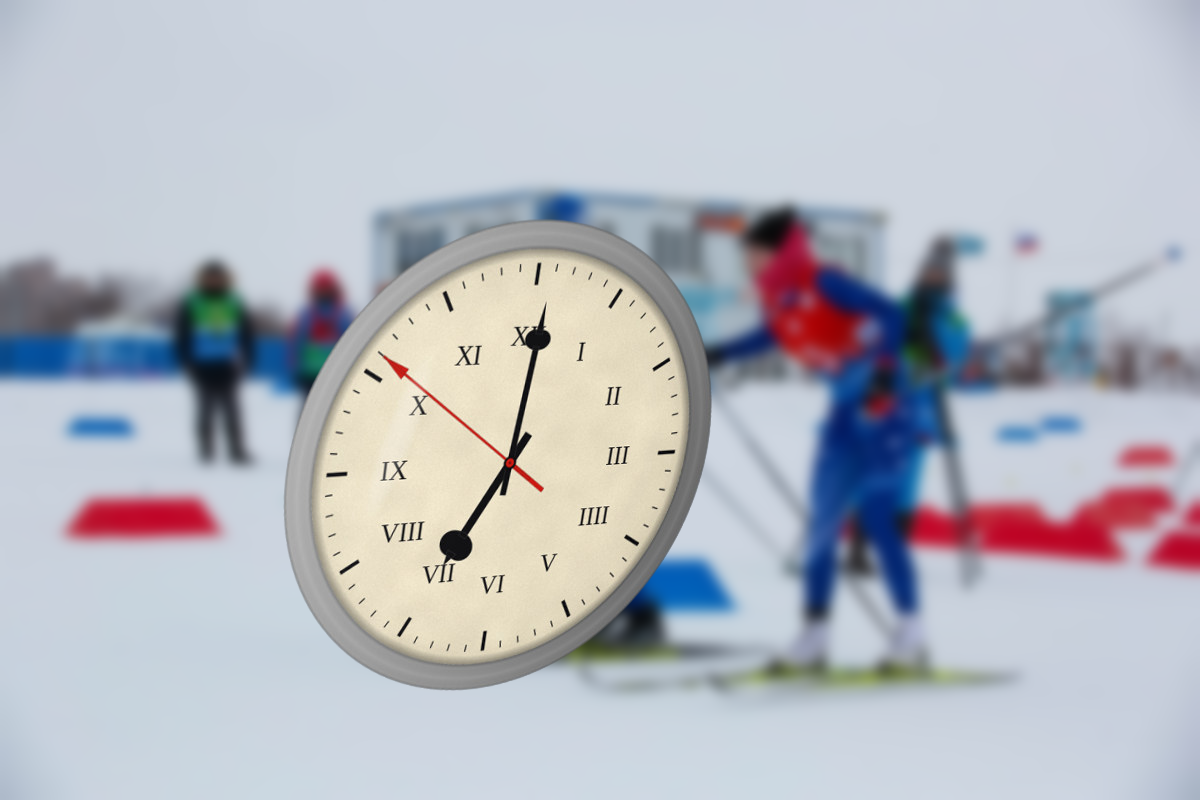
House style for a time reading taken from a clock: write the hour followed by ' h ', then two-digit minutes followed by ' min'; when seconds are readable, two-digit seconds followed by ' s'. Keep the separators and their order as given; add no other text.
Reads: 7 h 00 min 51 s
